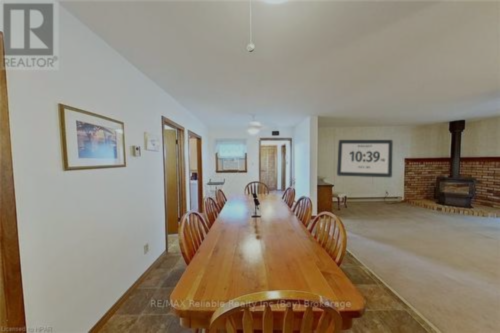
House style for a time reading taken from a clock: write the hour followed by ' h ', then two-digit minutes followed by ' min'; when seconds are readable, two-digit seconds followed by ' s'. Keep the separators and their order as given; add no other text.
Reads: 10 h 39 min
